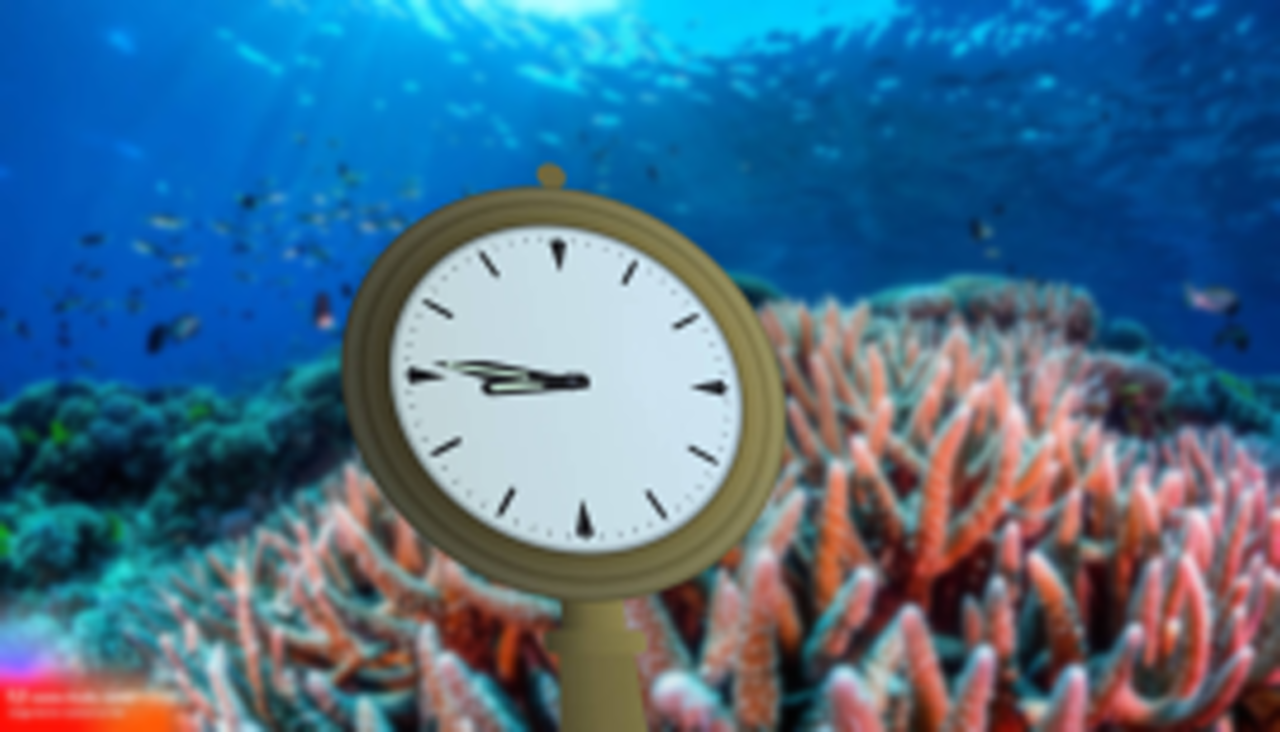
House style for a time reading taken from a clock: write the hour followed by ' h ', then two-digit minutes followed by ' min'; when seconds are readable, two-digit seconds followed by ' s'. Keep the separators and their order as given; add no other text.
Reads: 8 h 46 min
